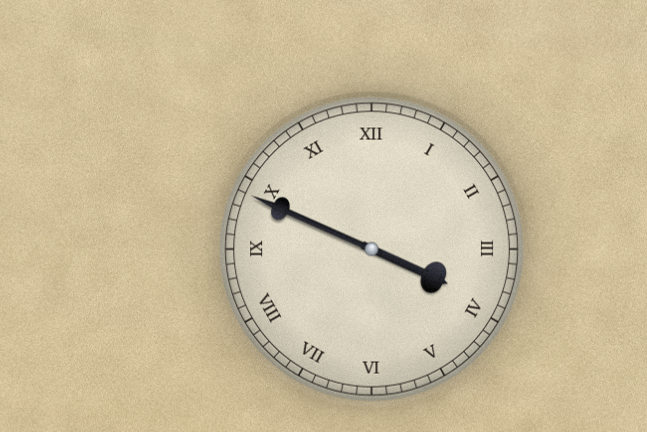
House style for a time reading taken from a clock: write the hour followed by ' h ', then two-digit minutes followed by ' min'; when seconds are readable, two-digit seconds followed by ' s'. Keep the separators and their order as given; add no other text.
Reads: 3 h 49 min
